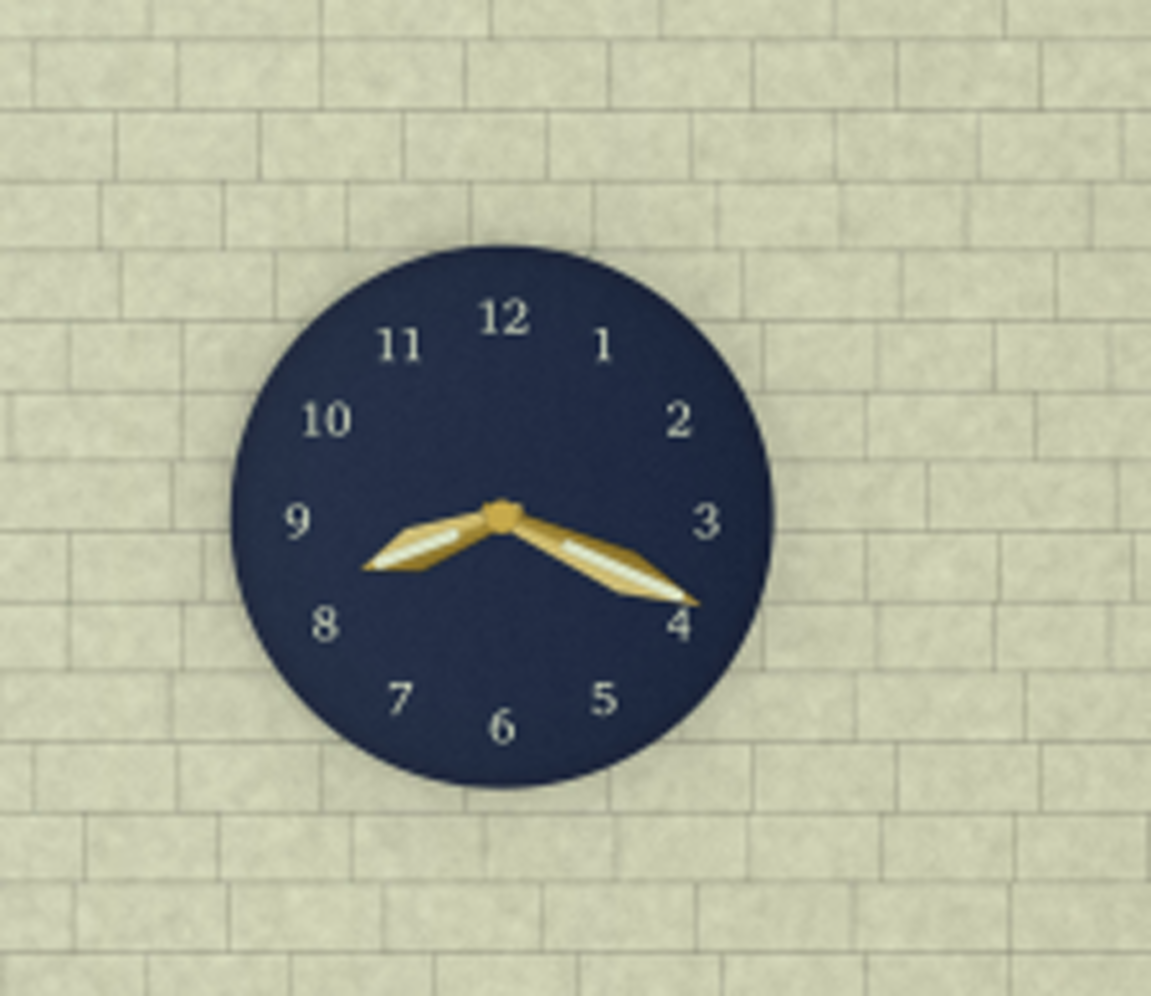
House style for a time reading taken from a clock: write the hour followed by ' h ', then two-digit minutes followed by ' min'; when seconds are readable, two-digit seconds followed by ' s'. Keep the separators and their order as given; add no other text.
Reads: 8 h 19 min
